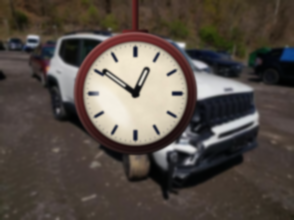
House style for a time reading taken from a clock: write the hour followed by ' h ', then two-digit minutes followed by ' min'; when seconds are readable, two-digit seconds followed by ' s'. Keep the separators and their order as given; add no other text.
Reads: 12 h 51 min
